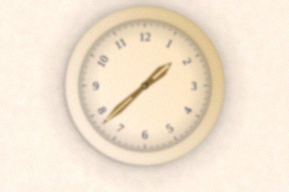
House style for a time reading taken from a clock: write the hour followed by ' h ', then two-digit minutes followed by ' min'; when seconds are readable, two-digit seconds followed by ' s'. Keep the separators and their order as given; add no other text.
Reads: 1 h 38 min
